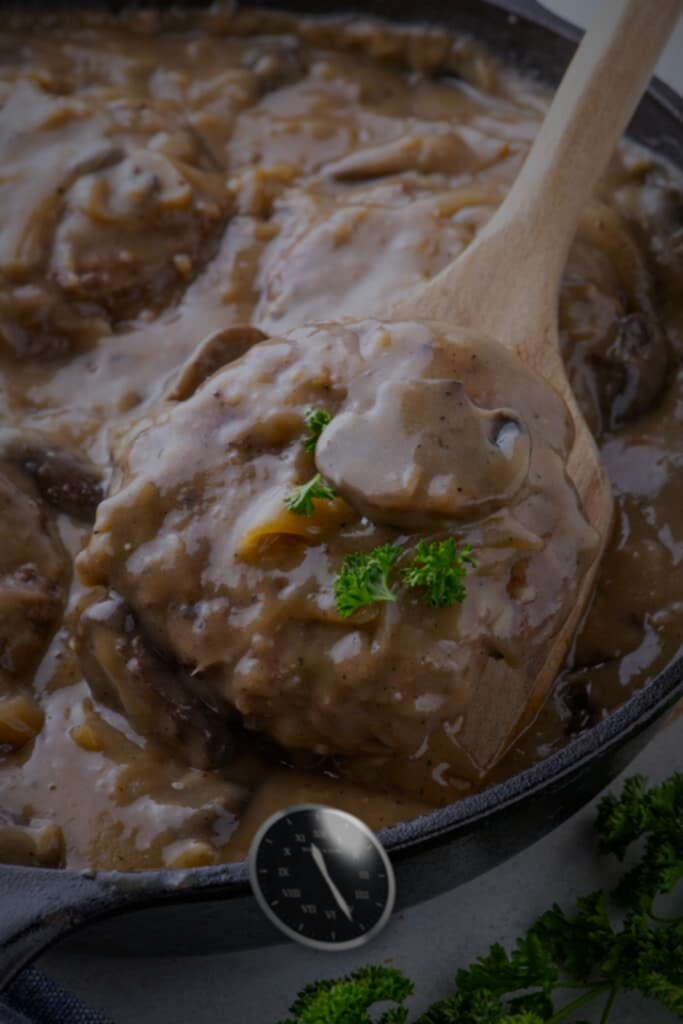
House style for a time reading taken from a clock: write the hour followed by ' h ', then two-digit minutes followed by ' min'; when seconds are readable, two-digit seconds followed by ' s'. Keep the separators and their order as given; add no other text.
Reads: 11 h 26 min
